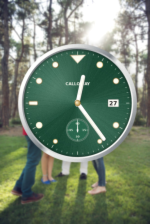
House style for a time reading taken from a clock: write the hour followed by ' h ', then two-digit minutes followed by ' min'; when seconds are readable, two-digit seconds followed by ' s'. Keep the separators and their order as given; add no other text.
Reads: 12 h 24 min
